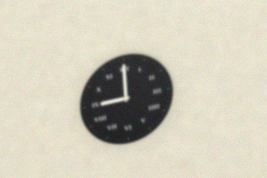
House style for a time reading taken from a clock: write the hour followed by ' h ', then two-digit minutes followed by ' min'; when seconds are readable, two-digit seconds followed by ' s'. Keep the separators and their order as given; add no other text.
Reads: 9 h 00 min
